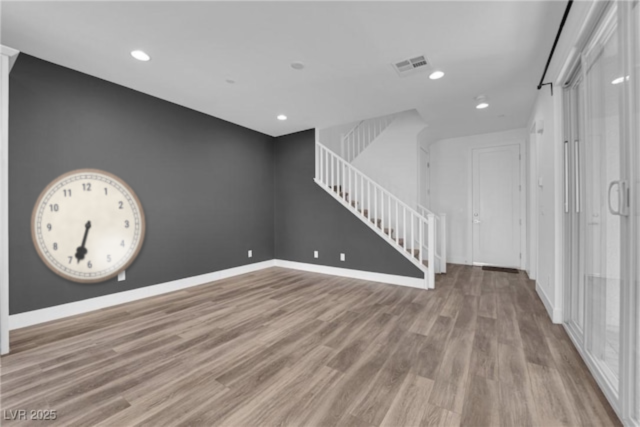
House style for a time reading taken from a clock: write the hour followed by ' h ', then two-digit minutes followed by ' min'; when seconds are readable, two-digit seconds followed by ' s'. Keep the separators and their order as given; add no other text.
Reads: 6 h 33 min
